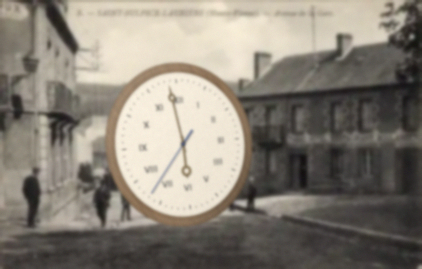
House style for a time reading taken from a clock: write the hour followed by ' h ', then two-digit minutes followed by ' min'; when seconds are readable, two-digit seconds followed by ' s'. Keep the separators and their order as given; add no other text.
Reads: 5 h 58 min 37 s
